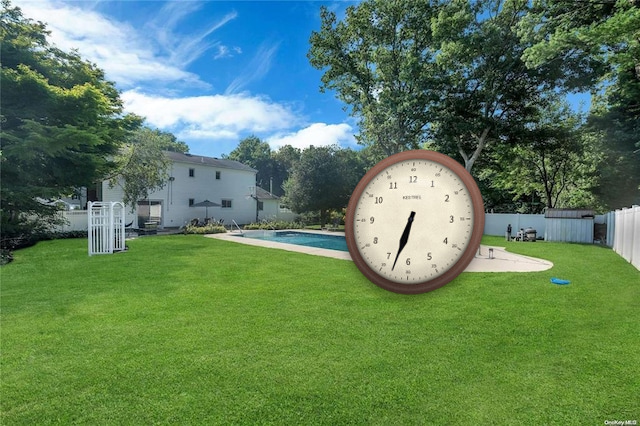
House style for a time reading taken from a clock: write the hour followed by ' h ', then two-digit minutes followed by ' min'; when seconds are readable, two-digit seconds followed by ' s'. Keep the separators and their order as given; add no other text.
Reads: 6 h 33 min
